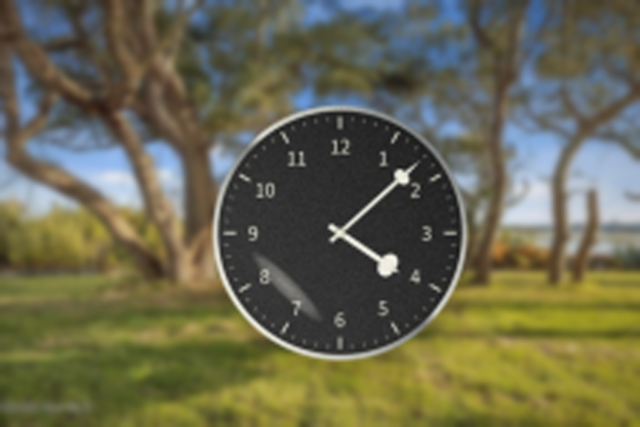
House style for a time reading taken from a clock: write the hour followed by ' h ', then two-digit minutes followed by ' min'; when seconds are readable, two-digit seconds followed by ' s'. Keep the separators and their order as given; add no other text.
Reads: 4 h 08 min
